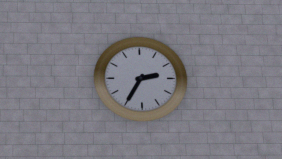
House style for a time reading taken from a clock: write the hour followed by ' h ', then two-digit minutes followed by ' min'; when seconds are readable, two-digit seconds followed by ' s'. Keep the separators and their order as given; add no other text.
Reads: 2 h 35 min
